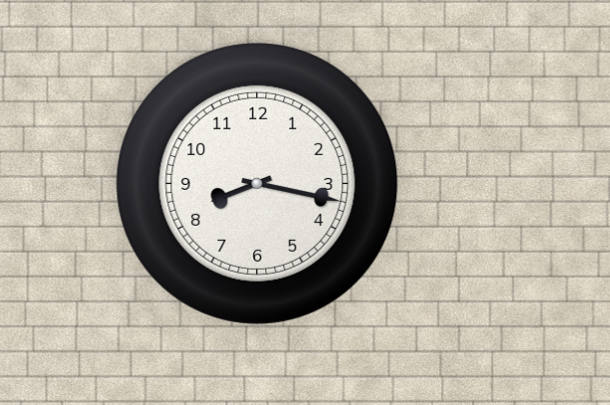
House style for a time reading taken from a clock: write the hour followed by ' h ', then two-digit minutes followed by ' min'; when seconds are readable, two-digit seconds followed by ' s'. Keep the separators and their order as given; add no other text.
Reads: 8 h 17 min
